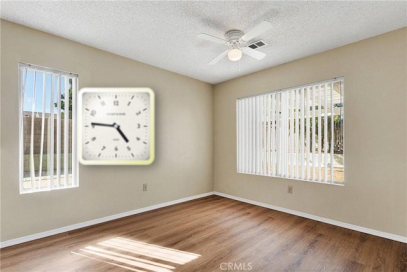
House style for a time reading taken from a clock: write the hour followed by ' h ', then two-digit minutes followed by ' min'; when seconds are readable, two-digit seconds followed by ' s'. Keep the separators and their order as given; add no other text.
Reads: 4 h 46 min
